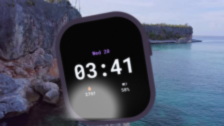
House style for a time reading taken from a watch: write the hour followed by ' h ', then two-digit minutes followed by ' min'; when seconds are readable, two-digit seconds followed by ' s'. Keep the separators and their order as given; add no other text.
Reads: 3 h 41 min
